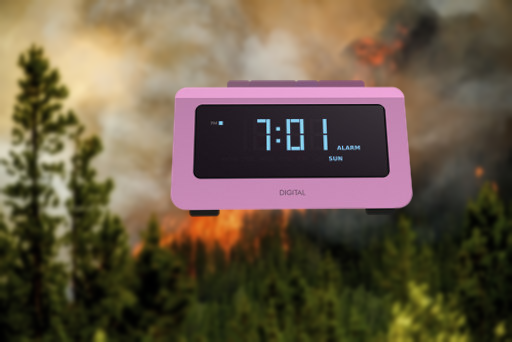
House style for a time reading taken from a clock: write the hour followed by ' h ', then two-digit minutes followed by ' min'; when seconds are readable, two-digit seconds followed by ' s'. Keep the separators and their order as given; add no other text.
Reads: 7 h 01 min
